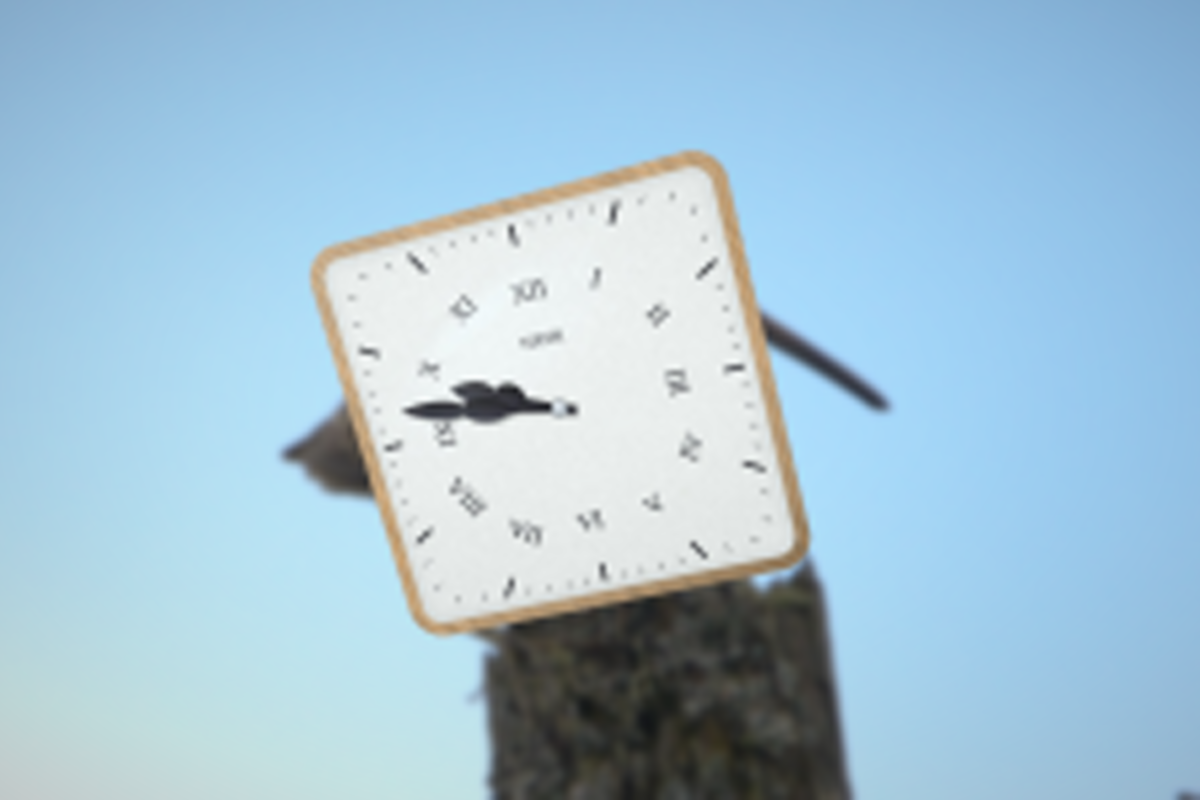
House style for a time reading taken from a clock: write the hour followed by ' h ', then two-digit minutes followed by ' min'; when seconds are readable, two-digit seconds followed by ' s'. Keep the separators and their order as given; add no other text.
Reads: 9 h 47 min
